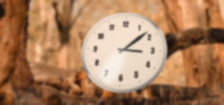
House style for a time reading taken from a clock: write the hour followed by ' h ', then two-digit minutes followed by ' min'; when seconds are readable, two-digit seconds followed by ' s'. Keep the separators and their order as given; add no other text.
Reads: 3 h 08 min
